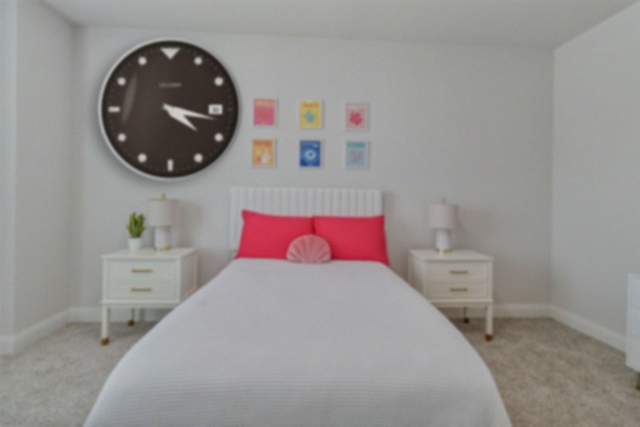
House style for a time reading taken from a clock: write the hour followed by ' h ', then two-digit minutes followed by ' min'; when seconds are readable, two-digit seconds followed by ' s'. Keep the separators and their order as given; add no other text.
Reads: 4 h 17 min
